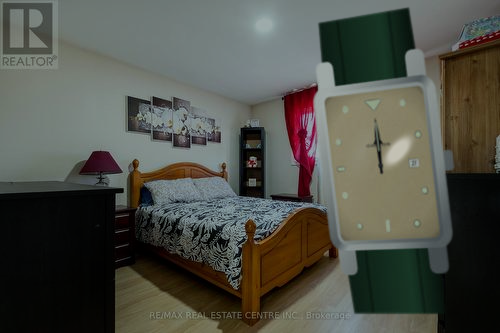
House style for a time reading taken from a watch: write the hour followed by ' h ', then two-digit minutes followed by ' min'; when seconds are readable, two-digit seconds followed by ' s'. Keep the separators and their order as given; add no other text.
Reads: 12 h 00 min
